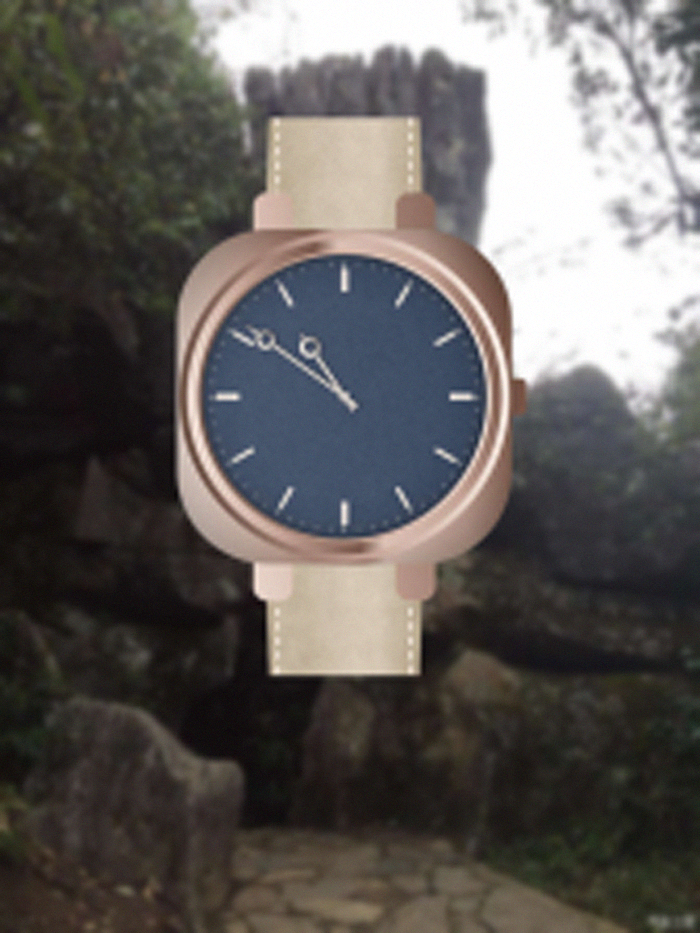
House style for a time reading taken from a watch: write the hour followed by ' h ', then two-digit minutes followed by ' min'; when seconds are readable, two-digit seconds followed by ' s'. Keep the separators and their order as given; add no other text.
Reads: 10 h 51 min
